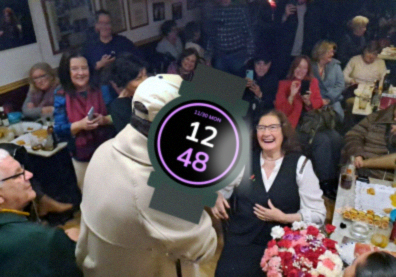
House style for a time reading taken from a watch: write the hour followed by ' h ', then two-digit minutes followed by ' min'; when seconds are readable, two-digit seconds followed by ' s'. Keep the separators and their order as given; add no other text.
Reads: 12 h 48 min
